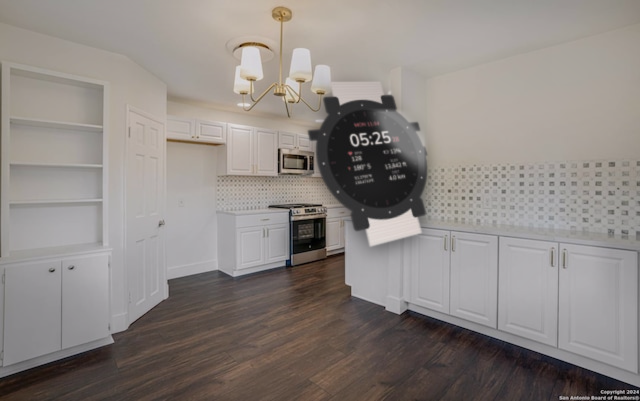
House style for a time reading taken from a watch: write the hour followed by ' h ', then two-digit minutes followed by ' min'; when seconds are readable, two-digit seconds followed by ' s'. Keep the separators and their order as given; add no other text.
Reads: 5 h 25 min
